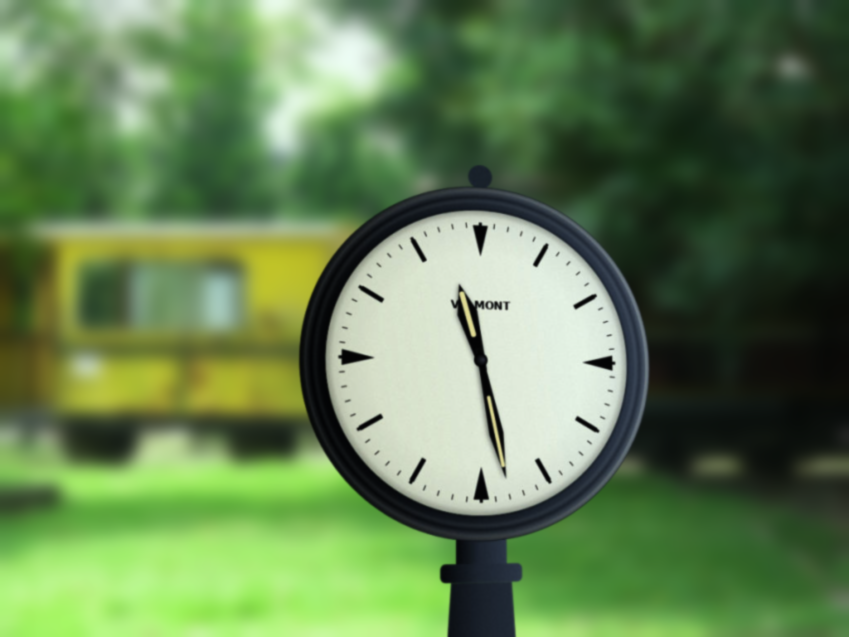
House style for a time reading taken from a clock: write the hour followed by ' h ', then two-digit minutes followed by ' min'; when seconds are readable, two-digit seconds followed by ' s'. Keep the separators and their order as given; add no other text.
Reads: 11 h 28 min
